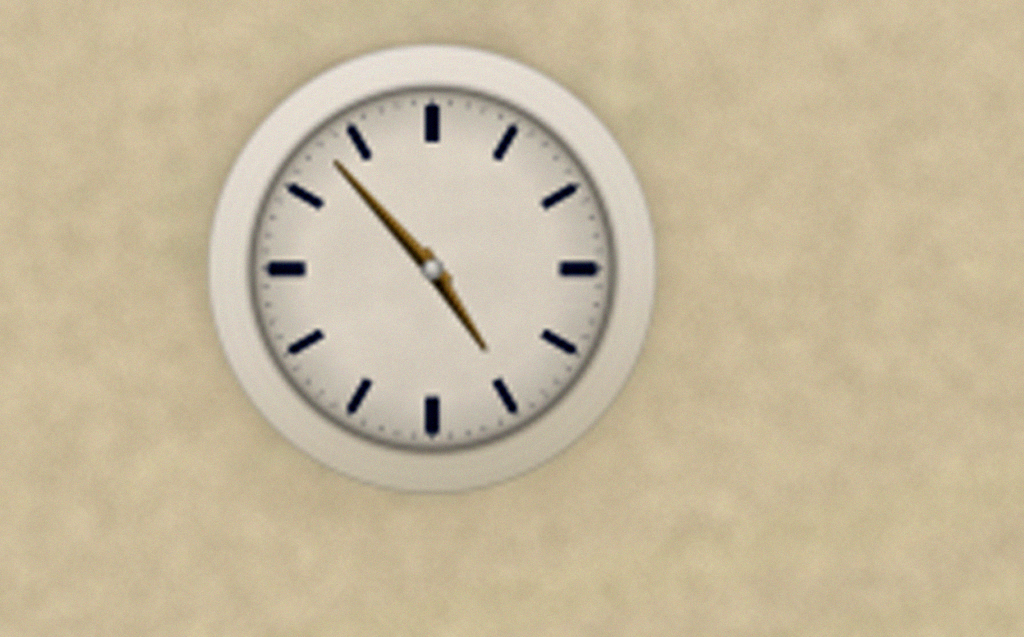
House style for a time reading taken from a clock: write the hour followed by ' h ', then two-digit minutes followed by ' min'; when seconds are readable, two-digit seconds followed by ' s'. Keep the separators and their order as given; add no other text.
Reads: 4 h 53 min
